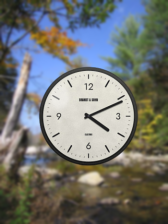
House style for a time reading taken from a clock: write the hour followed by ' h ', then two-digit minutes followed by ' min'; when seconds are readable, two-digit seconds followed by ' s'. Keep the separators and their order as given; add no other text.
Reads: 4 h 11 min
